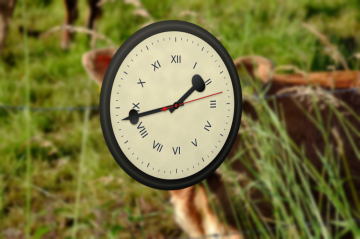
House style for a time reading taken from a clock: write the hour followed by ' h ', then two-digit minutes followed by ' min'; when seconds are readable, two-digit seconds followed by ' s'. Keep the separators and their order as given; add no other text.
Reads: 1 h 43 min 13 s
